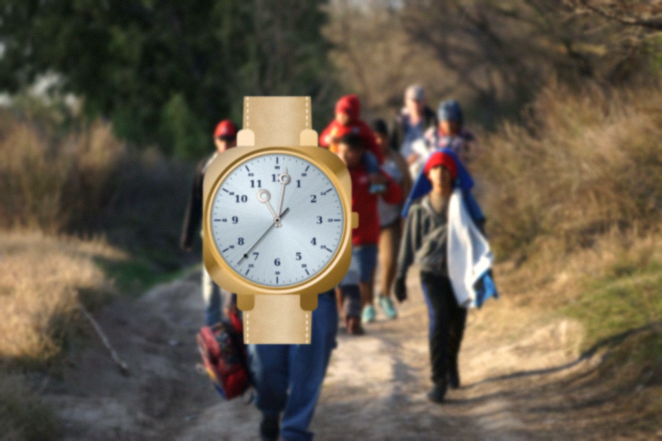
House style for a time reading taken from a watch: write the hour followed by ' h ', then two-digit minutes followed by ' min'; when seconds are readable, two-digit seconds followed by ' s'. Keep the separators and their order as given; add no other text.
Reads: 11 h 01 min 37 s
